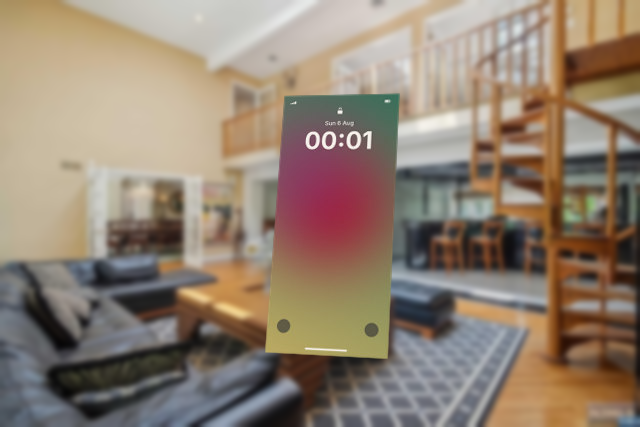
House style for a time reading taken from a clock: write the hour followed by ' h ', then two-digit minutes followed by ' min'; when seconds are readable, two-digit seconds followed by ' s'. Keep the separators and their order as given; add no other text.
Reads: 0 h 01 min
